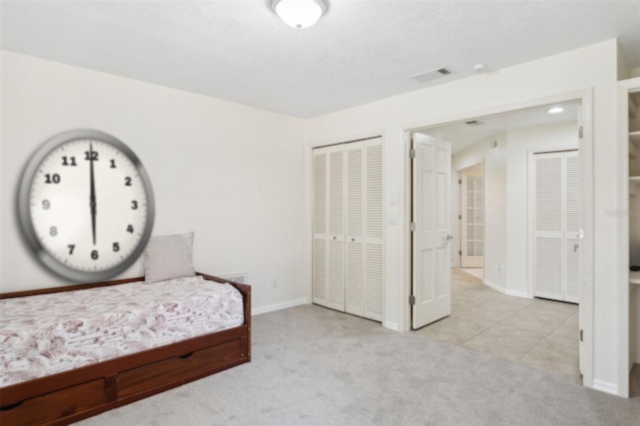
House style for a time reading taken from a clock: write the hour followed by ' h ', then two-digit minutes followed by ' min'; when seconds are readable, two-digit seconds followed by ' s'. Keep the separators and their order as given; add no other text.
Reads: 6 h 00 min
